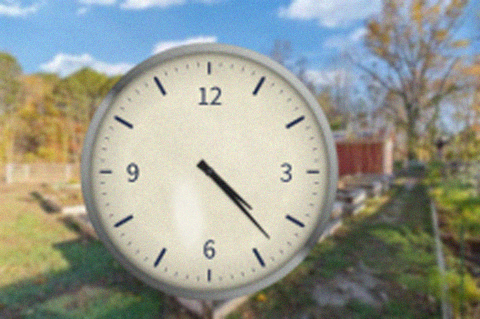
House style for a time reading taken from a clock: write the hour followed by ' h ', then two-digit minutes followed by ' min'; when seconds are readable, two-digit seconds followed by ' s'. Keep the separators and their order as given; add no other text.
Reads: 4 h 23 min
